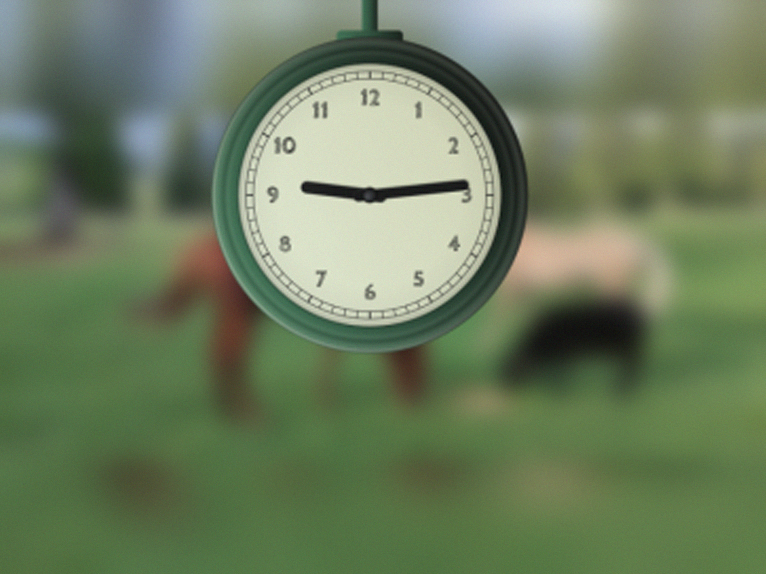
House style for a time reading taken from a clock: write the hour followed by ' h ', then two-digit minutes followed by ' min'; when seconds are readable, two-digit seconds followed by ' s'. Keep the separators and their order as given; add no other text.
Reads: 9 h 14 min
